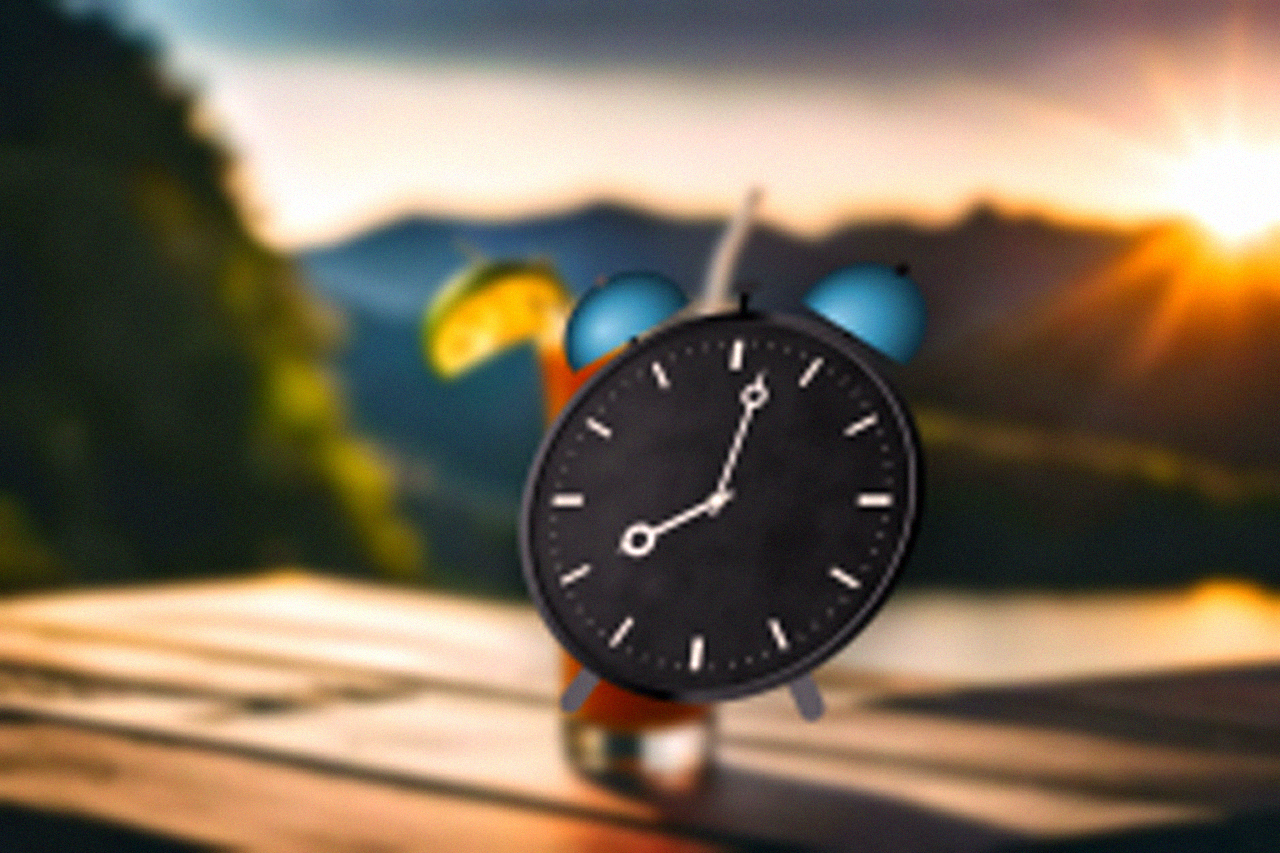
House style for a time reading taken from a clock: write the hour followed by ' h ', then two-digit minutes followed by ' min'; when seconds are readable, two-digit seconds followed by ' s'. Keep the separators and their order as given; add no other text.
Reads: 8 h 02 min
